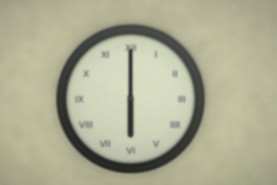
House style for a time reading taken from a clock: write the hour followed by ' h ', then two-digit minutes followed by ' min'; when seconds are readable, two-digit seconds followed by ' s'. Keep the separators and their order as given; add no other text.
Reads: 6 h 00 min
